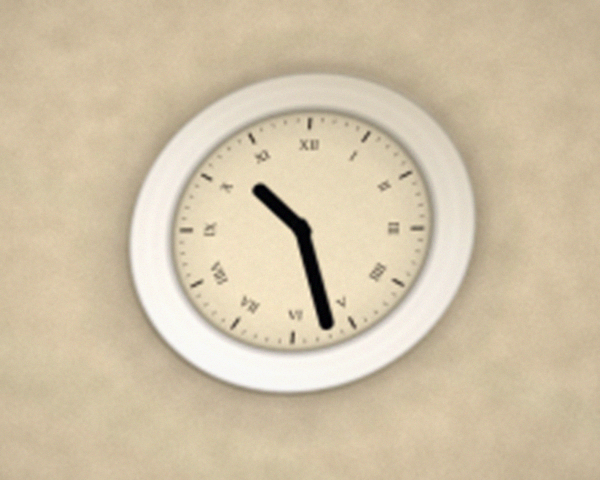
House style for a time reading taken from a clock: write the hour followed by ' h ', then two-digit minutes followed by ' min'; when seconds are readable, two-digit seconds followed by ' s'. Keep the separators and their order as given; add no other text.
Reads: 10 h 27 min
